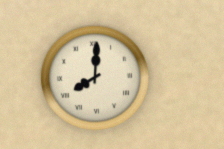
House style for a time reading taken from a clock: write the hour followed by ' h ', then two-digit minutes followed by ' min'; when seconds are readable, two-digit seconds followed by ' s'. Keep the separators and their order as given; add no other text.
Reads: 8 h 01 min
